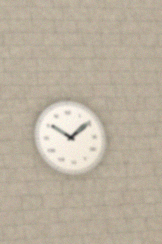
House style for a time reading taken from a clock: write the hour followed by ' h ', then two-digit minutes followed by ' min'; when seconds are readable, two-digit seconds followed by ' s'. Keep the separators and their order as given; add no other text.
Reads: 10 h 09 min
